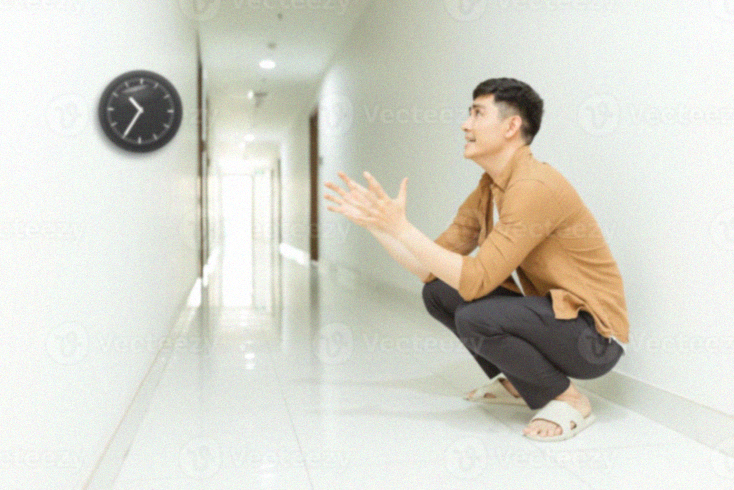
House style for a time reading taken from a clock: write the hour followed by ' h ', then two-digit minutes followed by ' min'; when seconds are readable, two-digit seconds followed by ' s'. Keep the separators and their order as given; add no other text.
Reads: 10 h 35 min
